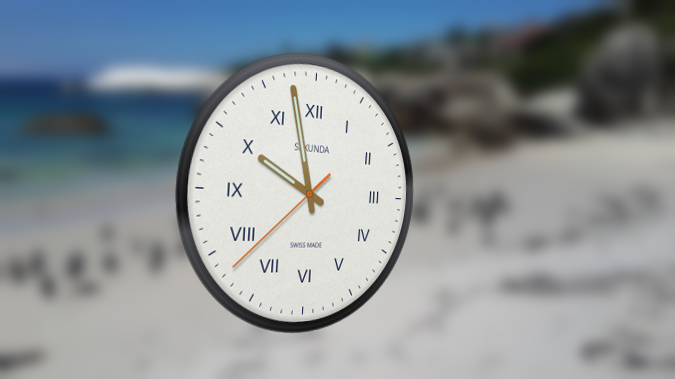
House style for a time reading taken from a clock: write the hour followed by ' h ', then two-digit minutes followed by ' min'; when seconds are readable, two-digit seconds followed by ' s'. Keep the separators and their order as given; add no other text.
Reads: 9 h 57 min 38 s
